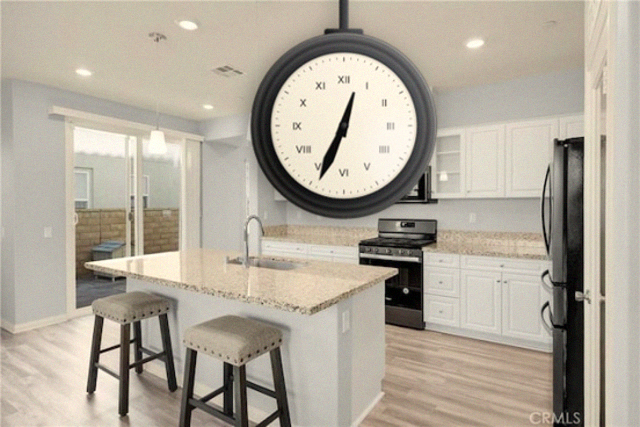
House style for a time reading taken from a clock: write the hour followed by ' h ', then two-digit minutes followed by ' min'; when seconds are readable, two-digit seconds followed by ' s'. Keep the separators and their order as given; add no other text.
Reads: 12 h 34 min
